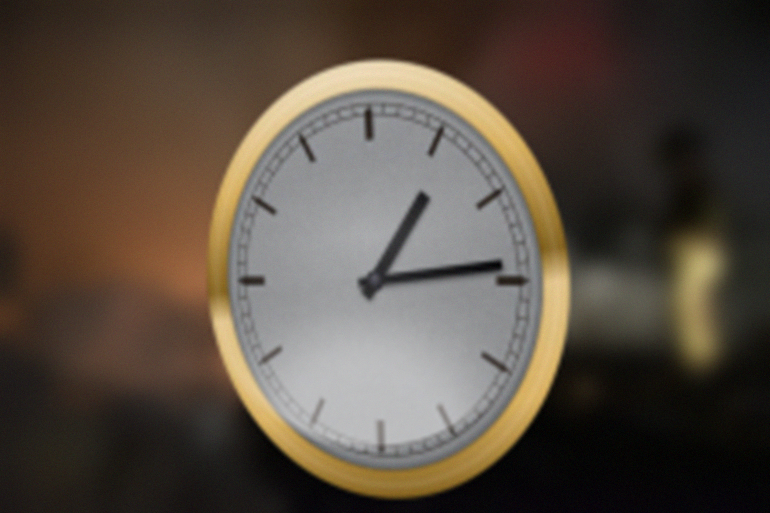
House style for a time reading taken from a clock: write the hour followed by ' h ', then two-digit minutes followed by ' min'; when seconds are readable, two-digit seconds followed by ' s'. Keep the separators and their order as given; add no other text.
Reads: 1 h 14 min
